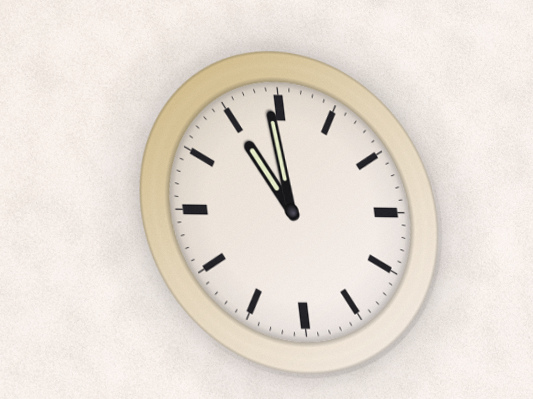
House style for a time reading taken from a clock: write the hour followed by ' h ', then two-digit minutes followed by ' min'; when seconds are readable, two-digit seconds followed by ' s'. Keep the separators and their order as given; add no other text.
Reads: 10 h 59 min
